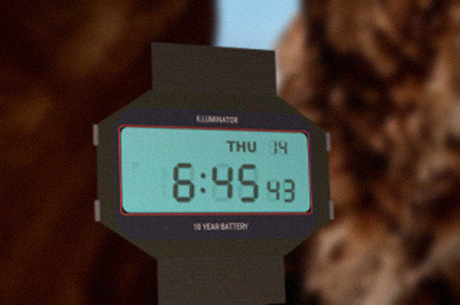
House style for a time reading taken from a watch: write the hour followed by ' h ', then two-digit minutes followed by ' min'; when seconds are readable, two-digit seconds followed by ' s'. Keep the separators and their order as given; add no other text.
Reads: 6 h 45 min 43 s
